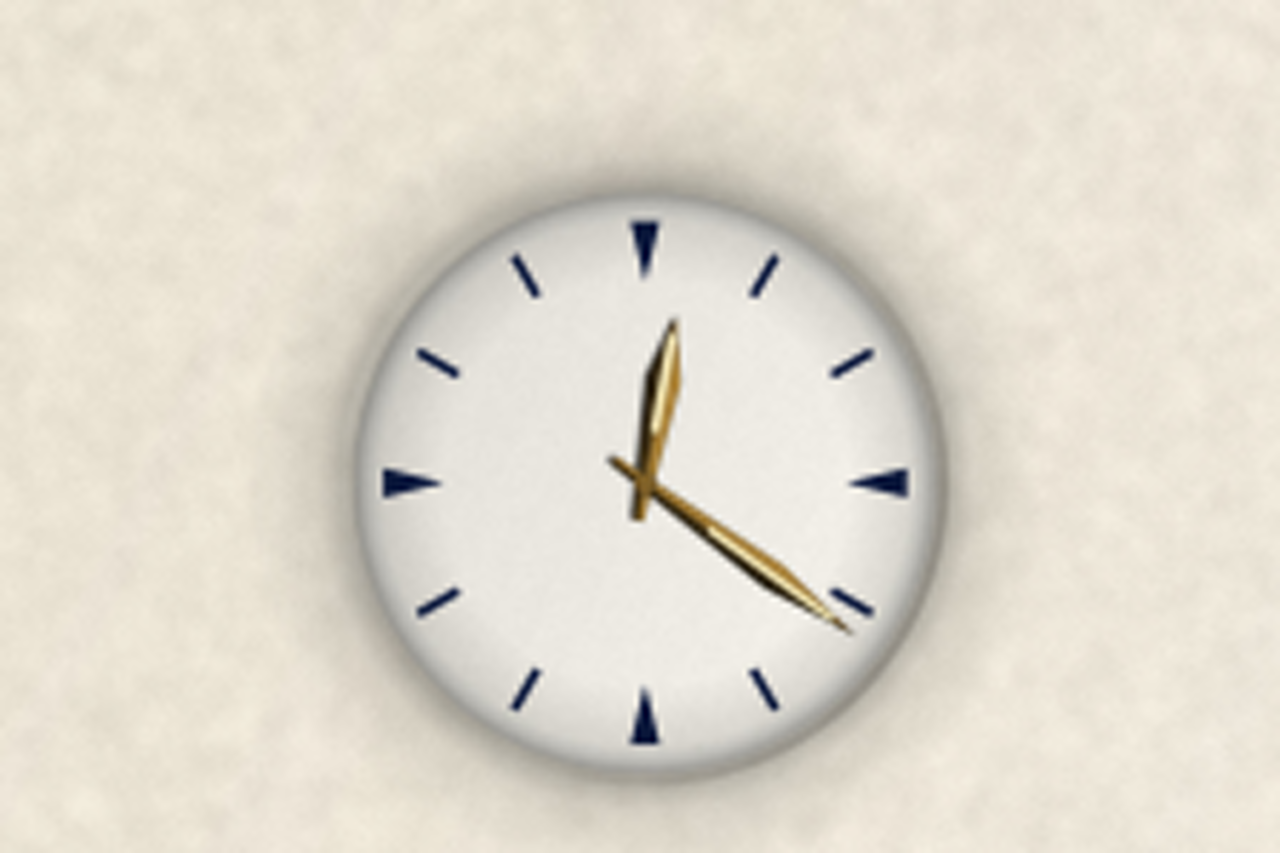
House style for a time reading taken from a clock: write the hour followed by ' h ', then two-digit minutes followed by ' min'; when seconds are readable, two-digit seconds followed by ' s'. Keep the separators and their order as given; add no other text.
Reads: 12 h 21 min
